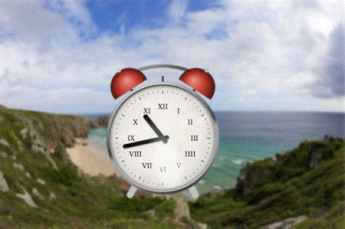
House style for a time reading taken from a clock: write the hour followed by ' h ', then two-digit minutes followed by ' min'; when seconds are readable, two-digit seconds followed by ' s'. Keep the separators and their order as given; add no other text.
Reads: 10 h 43 min
